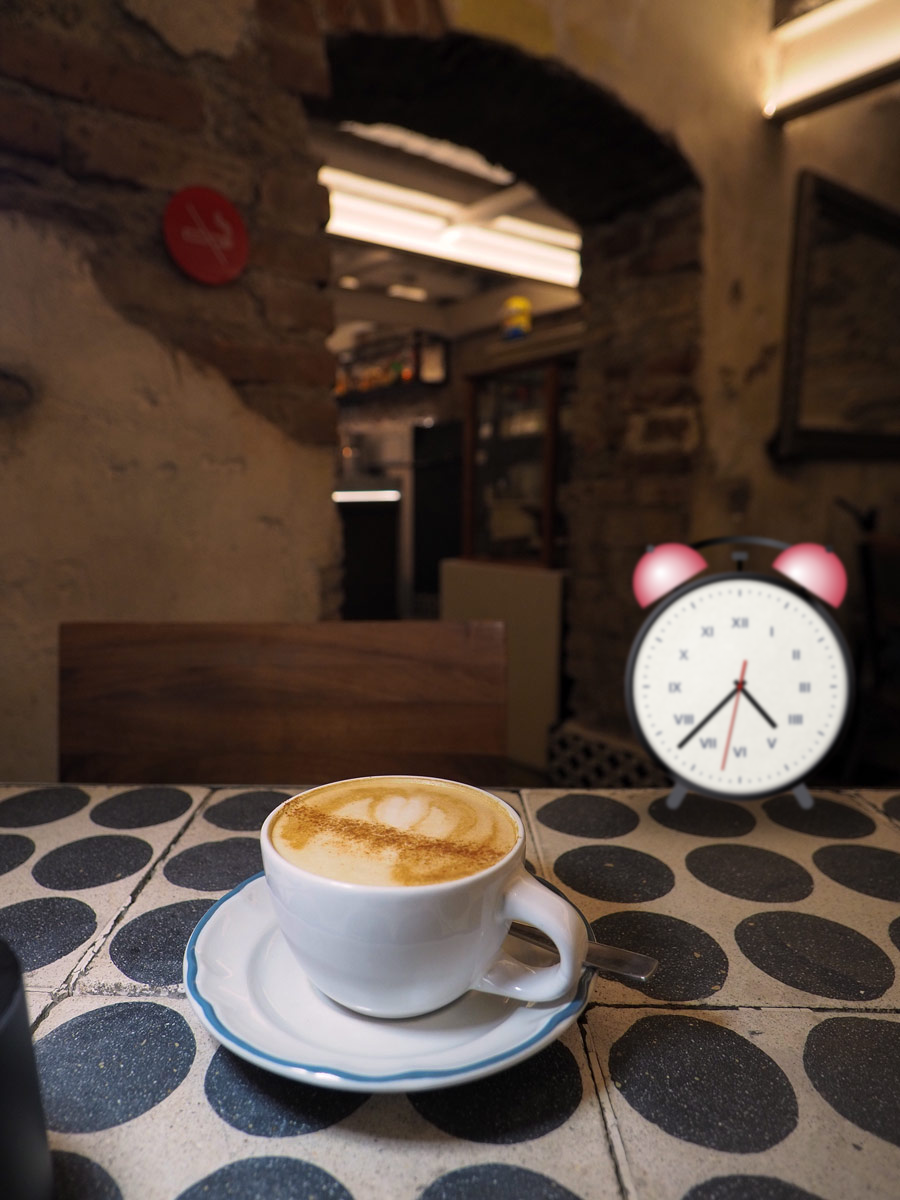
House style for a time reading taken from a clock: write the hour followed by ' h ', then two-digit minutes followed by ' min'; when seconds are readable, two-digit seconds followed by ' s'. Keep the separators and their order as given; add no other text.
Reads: 4 h 37 min 32 s
